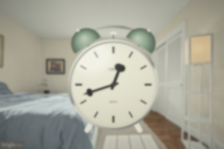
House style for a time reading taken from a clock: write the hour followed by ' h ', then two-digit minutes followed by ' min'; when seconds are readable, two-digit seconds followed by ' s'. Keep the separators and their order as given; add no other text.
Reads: 12 h 42 min
